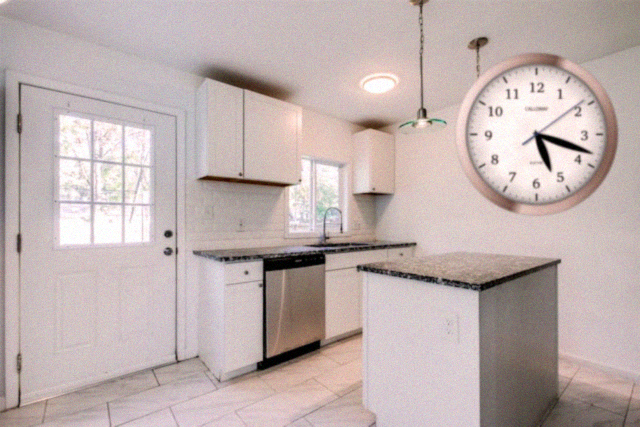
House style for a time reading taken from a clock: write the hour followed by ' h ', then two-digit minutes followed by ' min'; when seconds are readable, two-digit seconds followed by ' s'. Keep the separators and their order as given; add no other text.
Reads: 5 h 18 min 09 s
